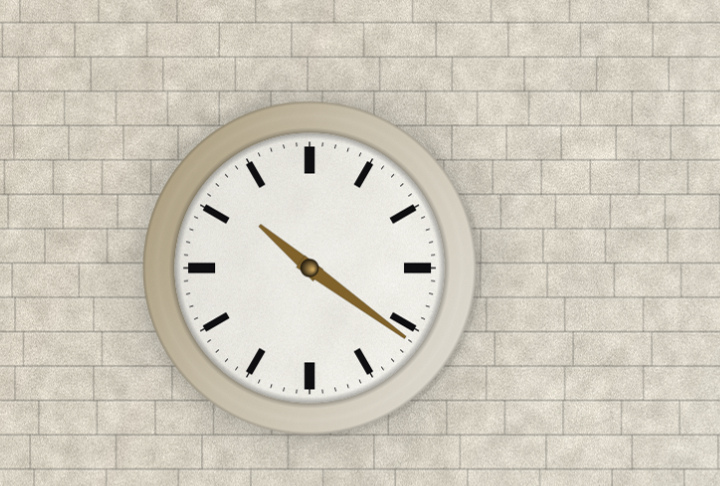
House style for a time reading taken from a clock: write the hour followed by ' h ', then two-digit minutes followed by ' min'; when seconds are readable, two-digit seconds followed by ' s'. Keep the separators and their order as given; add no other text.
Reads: 10 h 21 min
